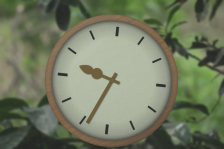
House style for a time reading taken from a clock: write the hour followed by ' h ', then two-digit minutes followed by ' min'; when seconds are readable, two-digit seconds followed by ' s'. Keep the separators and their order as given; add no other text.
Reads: 9 h 34 min
